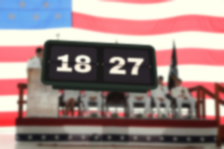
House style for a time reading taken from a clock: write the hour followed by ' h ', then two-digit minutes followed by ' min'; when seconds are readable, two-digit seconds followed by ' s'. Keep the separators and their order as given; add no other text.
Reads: 18 h 27 min
